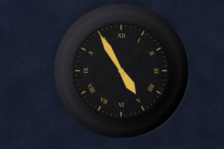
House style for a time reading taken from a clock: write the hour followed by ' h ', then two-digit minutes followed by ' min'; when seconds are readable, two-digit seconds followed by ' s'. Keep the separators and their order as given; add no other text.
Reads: 4 h 55 min
